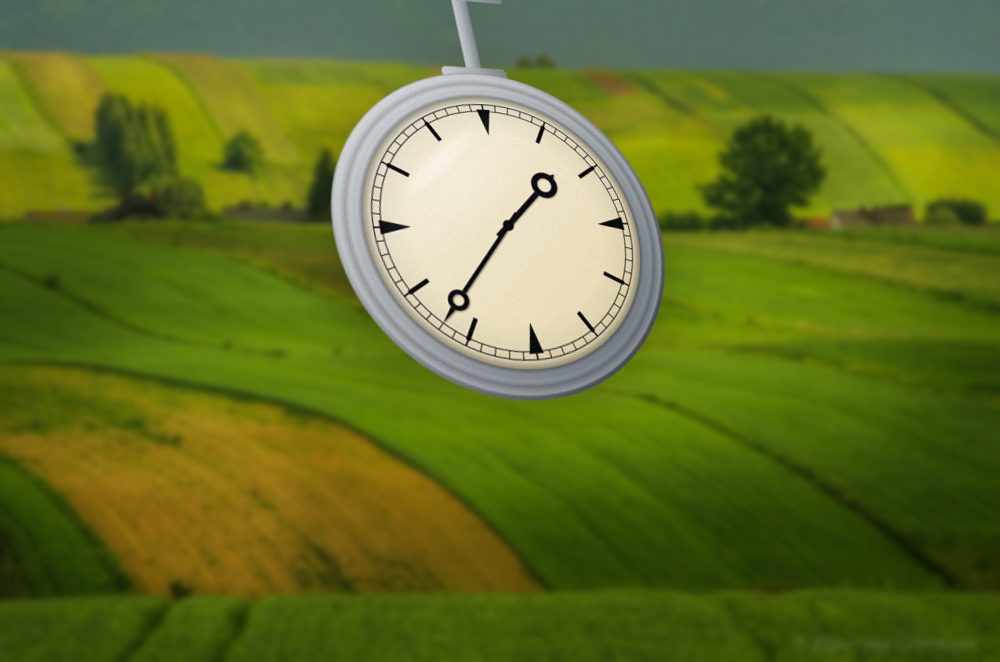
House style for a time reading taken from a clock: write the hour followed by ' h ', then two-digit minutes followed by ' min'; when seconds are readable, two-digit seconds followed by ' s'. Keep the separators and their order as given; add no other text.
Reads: 1 h 37 min
